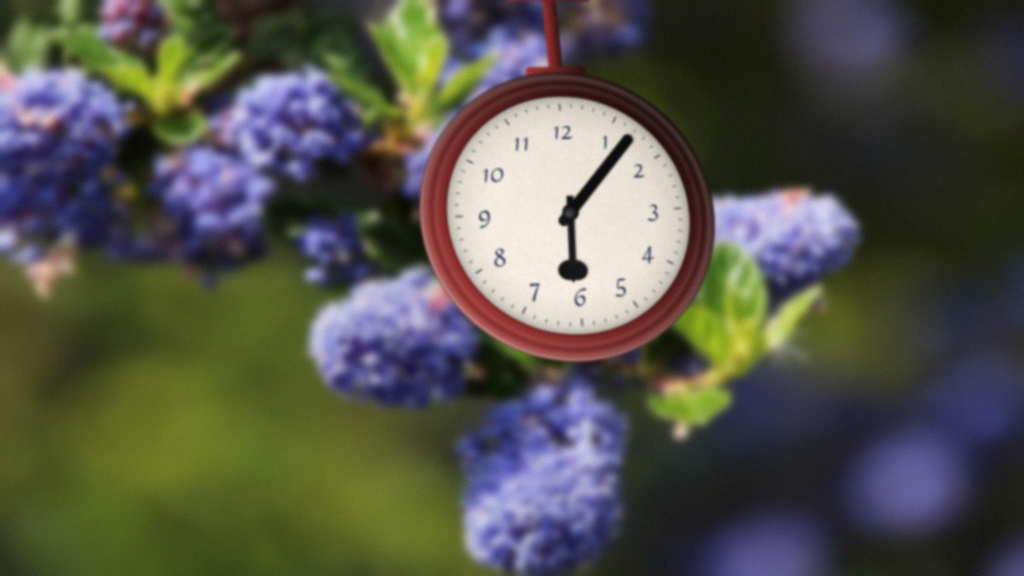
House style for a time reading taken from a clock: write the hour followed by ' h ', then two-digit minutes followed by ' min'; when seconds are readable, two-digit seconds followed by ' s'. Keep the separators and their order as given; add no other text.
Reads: 6 h 07 min
